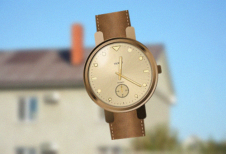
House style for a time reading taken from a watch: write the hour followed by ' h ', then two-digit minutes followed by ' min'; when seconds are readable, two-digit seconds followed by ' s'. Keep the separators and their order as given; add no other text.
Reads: 12 h 21 min
